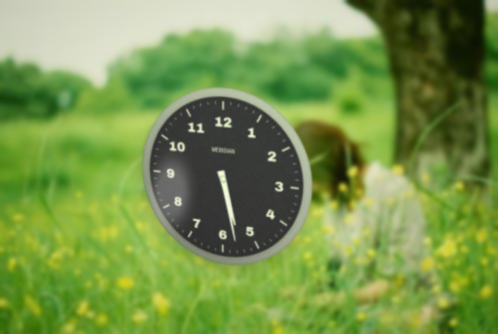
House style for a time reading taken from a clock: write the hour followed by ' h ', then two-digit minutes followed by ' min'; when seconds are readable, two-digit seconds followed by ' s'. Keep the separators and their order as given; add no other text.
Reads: 5 h 28 min
